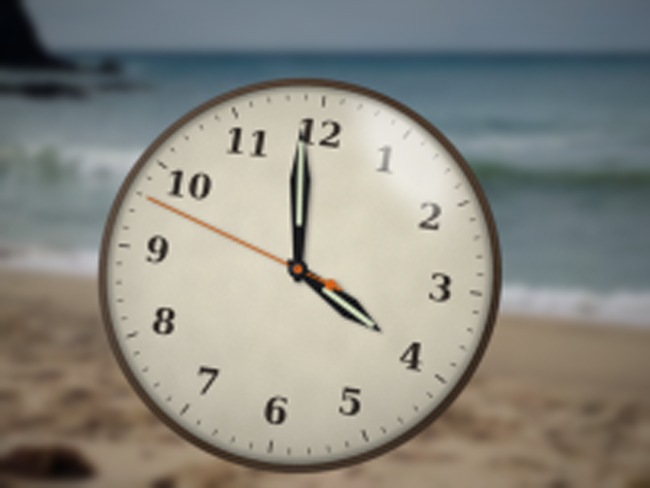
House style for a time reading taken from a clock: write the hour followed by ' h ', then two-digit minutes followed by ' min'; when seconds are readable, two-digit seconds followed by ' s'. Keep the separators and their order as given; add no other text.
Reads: 3 h 58 min 48 s
